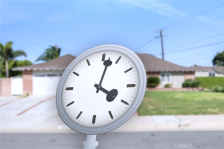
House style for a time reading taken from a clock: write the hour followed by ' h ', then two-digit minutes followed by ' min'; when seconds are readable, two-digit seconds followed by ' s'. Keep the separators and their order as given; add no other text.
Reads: 4 h 02 min
